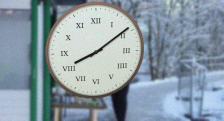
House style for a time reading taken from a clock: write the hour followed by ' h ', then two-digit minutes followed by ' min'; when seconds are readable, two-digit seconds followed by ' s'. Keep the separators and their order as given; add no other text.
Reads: 8 h 09 min
